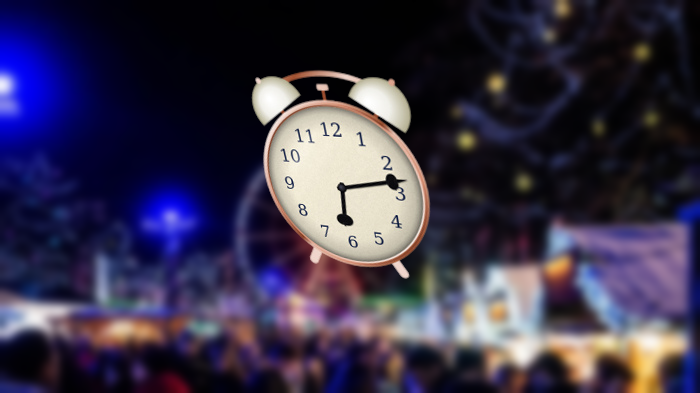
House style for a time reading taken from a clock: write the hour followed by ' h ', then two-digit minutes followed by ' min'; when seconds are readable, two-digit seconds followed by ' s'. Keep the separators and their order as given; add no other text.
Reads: 6 h 13 min
